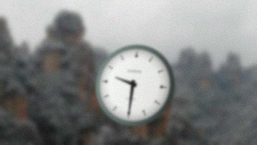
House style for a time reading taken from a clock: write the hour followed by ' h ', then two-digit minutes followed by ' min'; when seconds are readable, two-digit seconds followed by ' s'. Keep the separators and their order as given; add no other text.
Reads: 9 h 30 min
